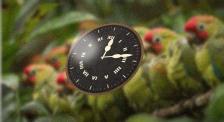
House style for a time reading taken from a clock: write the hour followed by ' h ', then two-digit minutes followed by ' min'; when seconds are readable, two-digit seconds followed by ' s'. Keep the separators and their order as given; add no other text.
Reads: 12 h 13 min
